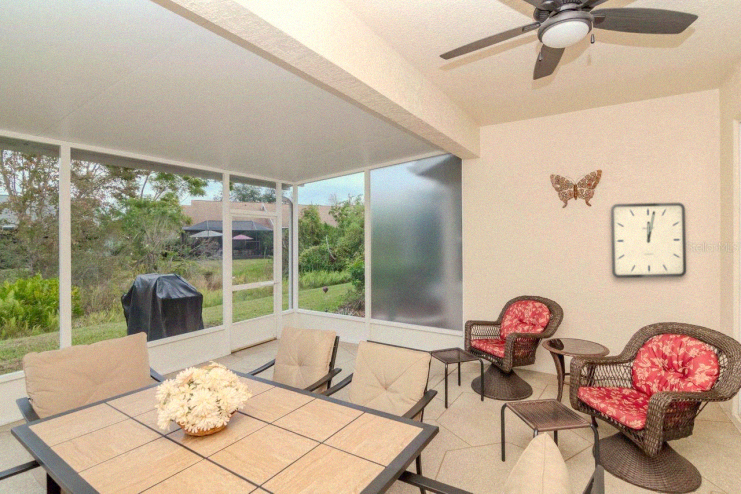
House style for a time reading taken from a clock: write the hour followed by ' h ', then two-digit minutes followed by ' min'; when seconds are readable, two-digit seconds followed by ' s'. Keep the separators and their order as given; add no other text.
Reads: 12 h 02 min
